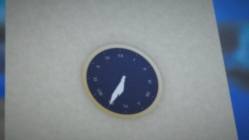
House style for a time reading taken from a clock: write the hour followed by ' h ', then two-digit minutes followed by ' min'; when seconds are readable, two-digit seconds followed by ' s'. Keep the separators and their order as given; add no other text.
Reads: 6 h 35 min
